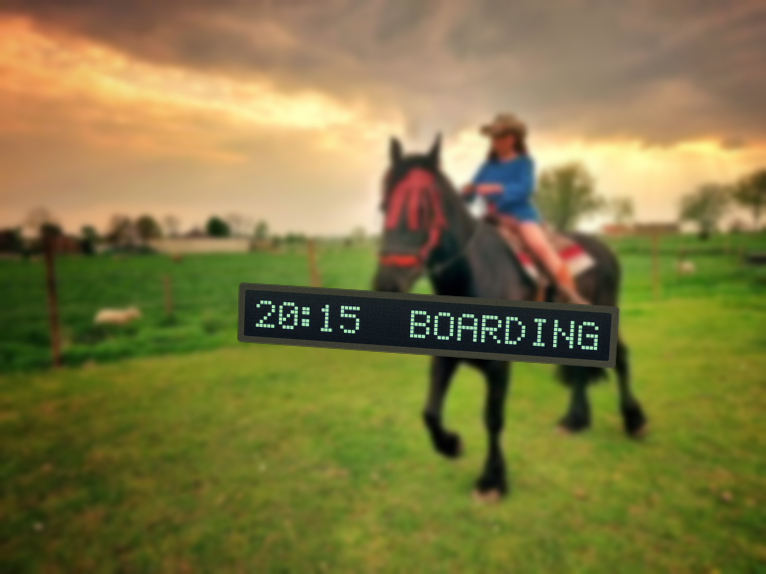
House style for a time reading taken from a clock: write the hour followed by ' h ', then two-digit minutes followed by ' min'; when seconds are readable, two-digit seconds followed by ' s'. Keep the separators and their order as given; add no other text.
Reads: 20 h 15 min
